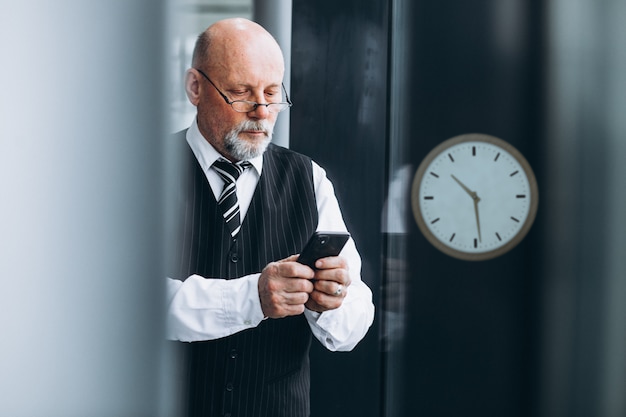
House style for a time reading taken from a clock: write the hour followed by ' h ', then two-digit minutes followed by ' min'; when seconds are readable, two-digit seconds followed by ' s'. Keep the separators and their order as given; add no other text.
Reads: 10 h 29 min
